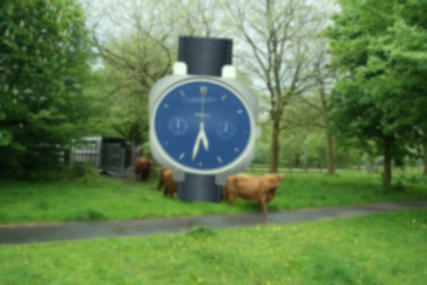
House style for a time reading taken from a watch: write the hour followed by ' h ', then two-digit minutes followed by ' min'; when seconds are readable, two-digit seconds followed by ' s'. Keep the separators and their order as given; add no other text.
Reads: 5 h 32 min
